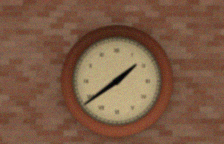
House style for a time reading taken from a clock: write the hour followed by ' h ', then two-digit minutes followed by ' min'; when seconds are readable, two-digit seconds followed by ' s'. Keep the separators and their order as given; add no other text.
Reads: 1 h 39 min
